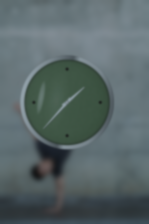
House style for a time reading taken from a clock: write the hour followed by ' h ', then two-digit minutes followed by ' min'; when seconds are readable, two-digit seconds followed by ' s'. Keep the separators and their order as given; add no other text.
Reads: 1 h 37 min
